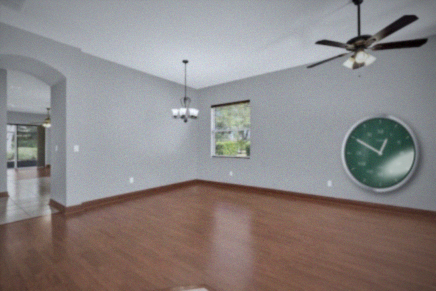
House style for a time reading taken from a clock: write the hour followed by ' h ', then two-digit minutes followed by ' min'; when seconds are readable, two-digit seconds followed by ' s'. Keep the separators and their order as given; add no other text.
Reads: 12 h 50 min
